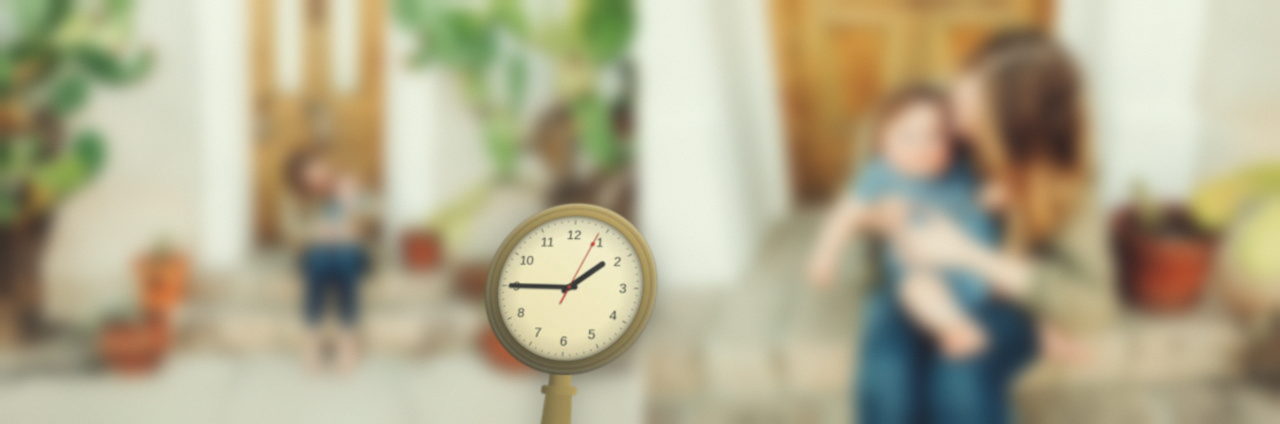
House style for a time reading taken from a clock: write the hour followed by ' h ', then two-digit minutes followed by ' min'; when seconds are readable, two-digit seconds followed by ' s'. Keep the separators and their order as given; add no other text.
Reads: 1 h 45 min 04 s
